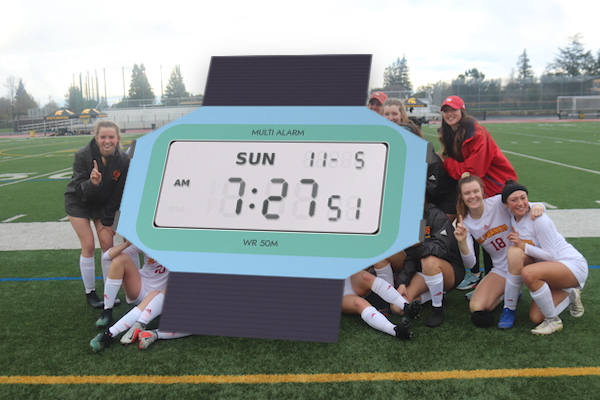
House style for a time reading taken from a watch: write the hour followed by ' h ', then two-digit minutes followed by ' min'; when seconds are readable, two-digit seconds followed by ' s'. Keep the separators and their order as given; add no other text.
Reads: 7 h 27 min 51 s
